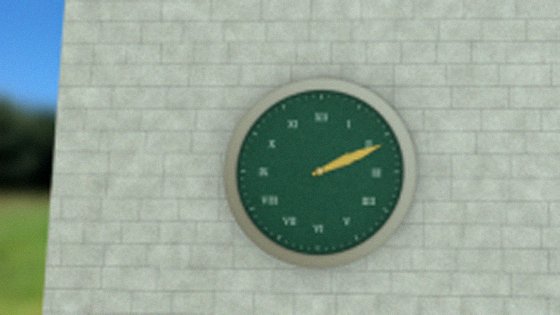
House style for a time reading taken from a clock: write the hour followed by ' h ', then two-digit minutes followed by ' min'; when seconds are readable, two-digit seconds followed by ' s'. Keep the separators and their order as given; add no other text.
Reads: 2 h 11 min
